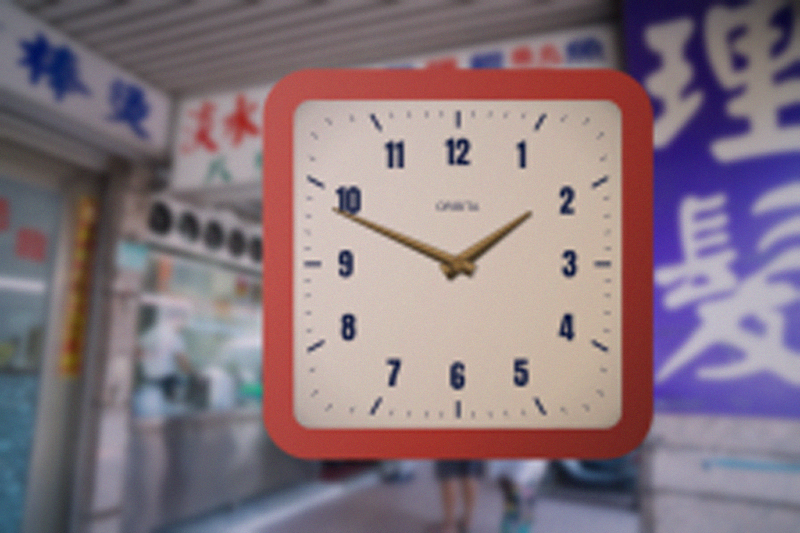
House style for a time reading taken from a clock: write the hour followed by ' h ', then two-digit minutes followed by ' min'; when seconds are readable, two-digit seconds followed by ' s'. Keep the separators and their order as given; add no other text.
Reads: 1 h 49 min
